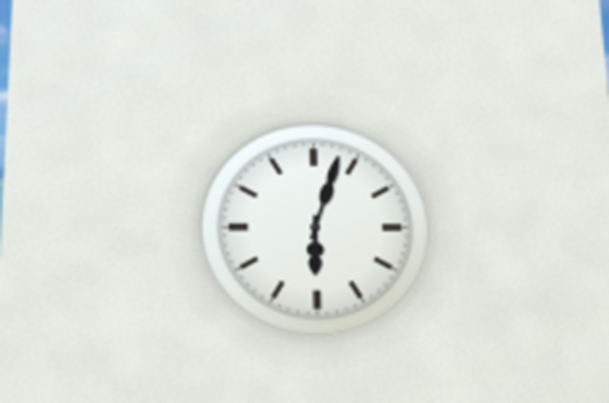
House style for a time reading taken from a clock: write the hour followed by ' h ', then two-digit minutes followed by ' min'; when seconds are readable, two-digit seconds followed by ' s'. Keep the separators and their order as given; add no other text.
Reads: 6 h 03 min
